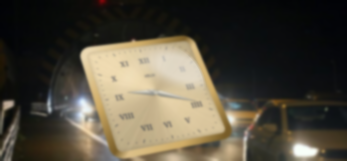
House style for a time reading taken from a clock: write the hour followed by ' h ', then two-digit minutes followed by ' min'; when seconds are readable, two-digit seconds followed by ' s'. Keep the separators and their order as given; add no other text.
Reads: 9 h 19 min
